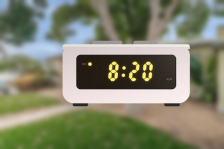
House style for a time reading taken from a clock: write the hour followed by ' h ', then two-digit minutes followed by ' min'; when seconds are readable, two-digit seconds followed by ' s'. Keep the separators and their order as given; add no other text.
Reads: 8 h 20 min
